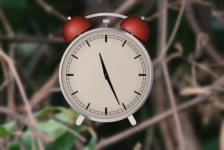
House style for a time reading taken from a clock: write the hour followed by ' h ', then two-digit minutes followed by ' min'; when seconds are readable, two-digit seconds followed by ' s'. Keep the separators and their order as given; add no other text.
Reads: 11 h 26 min
